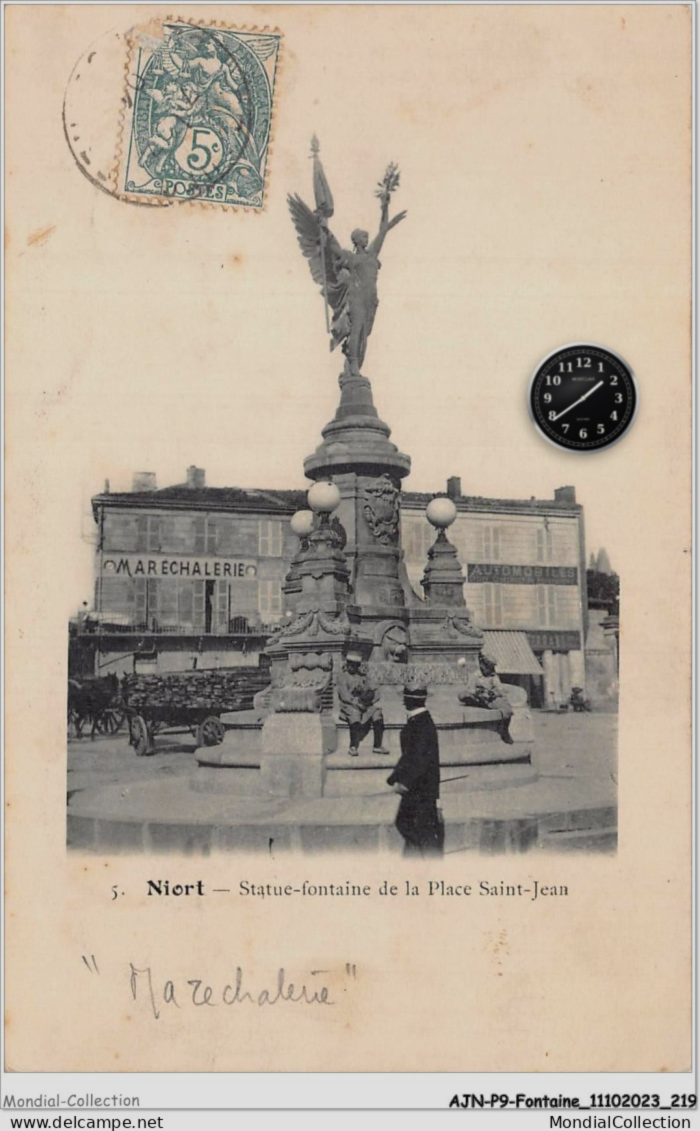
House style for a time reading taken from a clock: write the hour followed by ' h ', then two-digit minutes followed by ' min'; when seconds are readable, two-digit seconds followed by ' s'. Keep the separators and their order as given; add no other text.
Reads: 1 h 39 min
